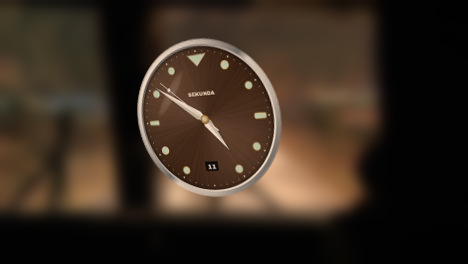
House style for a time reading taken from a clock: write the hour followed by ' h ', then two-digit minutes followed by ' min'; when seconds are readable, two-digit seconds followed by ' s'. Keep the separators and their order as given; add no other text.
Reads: 4 h 50 min 52 s
